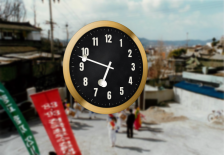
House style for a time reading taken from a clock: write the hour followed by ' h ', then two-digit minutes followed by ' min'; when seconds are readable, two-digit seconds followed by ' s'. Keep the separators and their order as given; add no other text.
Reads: 6 h 48 min
